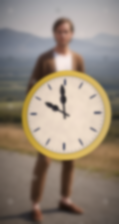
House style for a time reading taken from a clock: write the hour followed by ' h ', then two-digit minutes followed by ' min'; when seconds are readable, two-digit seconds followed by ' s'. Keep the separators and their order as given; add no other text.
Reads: 9 h 59 min
